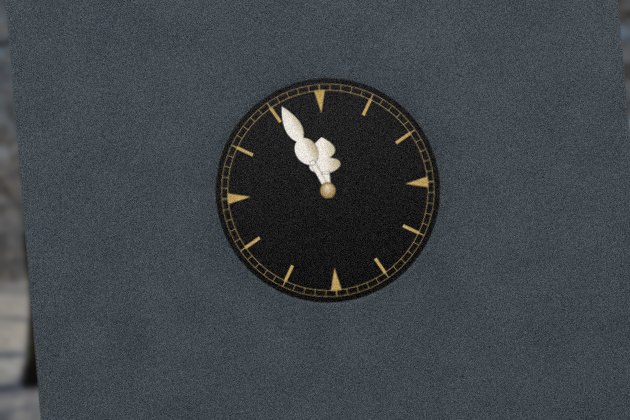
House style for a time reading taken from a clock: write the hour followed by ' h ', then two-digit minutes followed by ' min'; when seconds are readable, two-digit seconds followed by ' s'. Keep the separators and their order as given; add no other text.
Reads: 11 h 56 min
